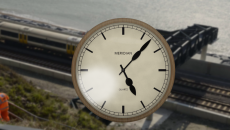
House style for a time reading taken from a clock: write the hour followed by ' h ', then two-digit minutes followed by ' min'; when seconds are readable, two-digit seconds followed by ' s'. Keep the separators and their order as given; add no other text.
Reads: 5 h 07 min
